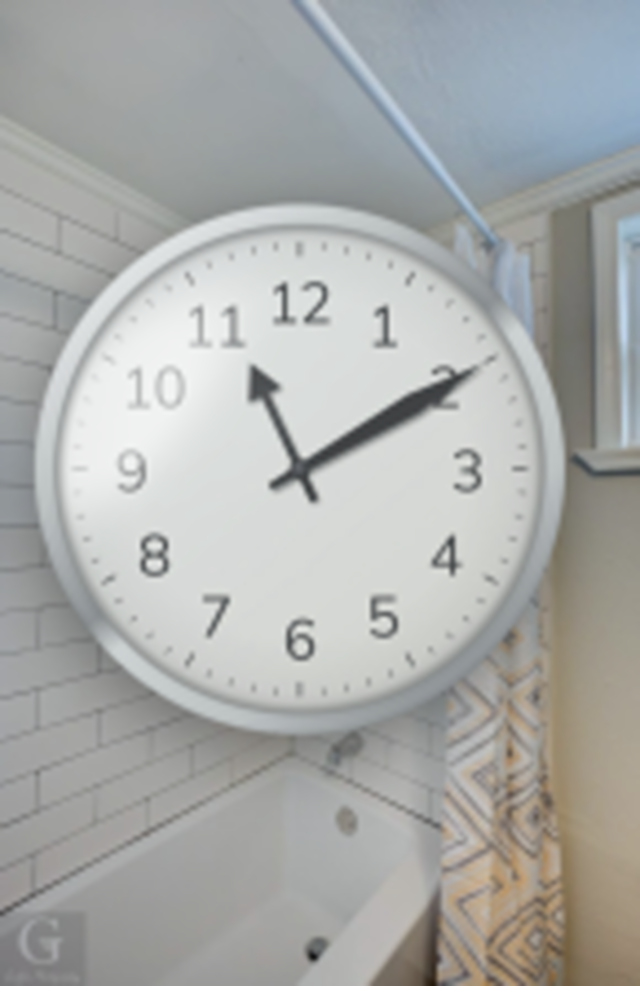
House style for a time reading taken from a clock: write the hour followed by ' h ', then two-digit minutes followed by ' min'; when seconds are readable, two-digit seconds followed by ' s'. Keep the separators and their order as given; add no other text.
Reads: 11 h 10 min
